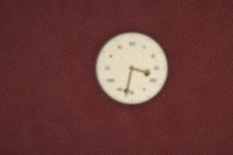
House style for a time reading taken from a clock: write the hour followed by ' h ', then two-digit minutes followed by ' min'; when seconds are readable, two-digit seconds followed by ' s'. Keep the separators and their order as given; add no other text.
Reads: 3 h 32 min
